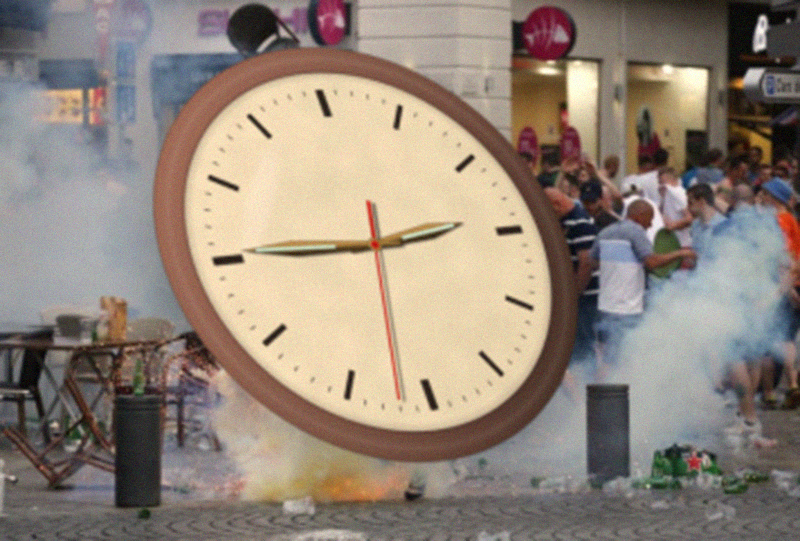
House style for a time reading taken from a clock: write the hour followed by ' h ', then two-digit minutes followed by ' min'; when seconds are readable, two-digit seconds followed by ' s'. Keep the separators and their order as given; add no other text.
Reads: 2 h 45 min 32 s
